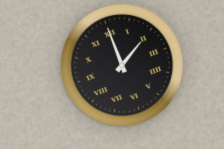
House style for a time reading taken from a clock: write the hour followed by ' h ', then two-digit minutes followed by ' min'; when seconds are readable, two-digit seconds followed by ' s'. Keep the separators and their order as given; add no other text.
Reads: 2 h 00 min
